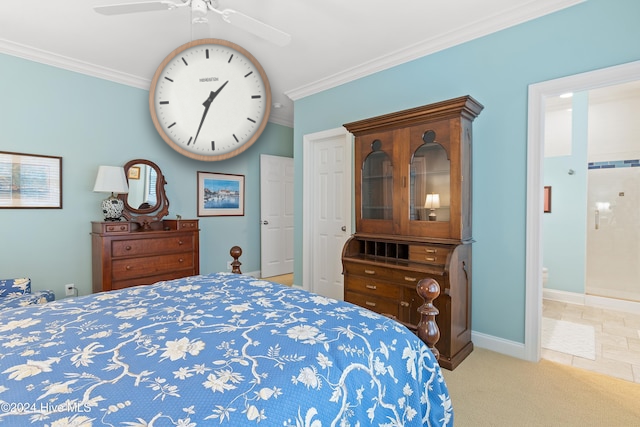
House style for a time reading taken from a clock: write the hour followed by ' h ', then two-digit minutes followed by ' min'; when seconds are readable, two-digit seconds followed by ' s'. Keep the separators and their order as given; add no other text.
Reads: 1 h 34 min
